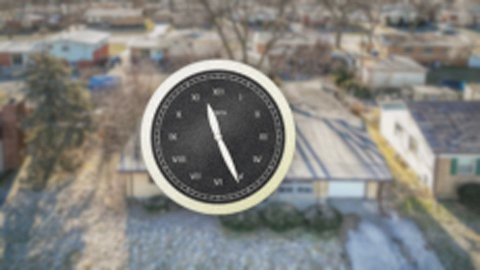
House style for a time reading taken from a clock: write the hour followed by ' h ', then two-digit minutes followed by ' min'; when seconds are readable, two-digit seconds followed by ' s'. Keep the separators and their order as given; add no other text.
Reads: 11 h 26 min
